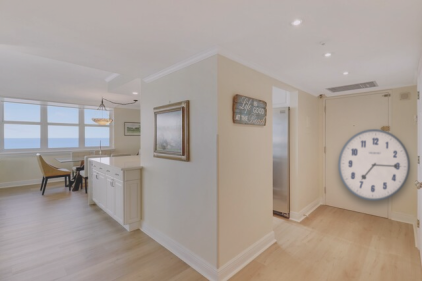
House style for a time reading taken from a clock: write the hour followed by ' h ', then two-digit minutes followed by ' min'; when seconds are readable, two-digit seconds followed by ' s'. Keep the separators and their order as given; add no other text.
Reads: 7 h 15 min
